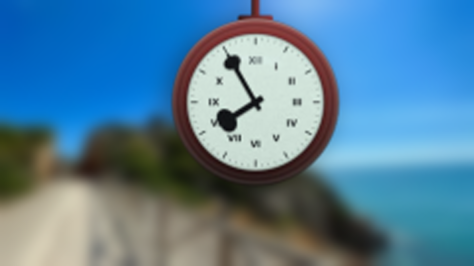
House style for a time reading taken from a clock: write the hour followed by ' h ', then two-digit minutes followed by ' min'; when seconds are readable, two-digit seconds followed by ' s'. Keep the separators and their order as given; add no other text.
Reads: 7 h 55 min
